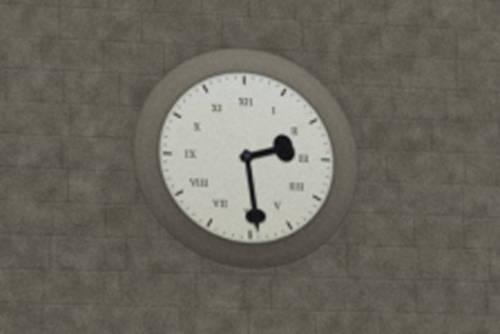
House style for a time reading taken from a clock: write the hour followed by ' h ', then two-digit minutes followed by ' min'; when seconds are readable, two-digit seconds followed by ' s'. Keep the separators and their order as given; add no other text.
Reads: 2 h 29 min
